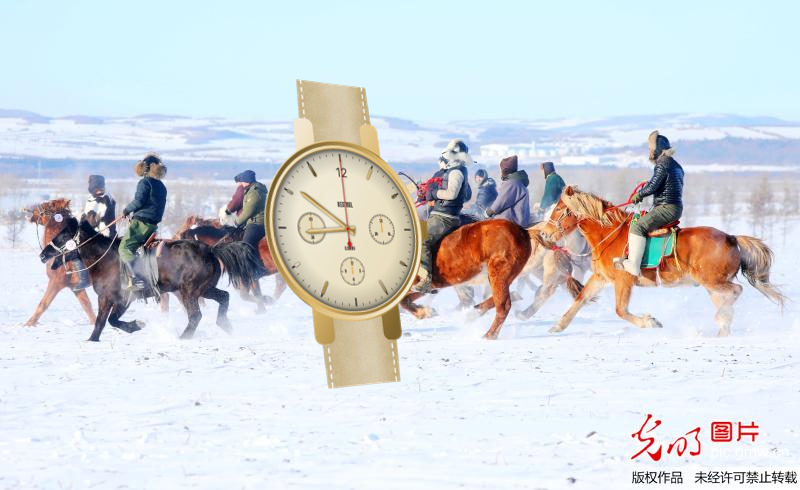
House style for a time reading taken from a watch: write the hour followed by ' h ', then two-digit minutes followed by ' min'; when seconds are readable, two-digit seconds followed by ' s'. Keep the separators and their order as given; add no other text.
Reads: 8 h 51 min
